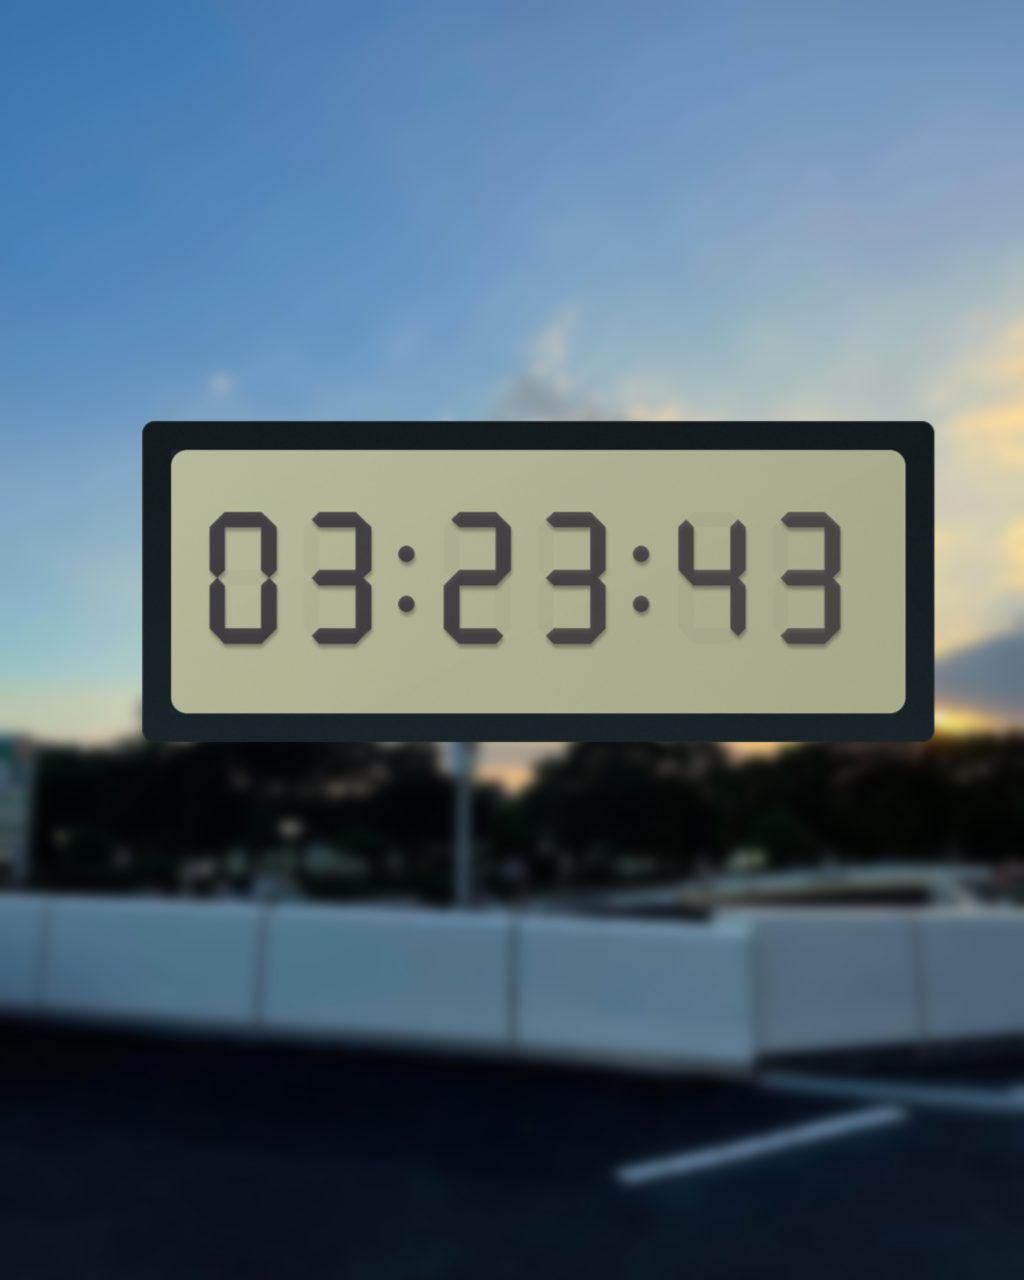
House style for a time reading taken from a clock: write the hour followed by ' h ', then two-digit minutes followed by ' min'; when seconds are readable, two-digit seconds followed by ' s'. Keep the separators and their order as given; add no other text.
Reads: 3 h 23 min 43 s
